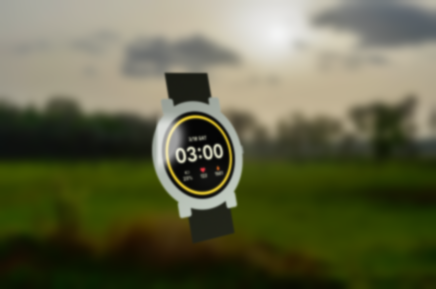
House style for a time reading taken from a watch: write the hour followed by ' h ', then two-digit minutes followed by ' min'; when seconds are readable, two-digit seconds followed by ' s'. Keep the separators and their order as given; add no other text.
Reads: 3 h 00 min
